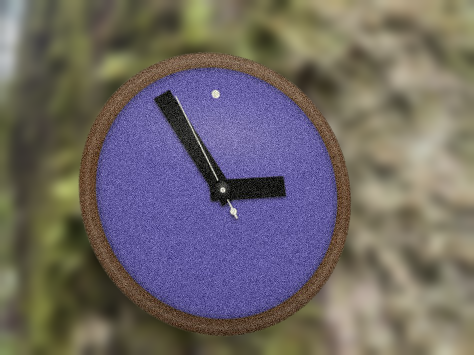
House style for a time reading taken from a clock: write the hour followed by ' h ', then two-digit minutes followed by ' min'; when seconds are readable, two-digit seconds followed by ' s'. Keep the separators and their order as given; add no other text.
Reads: 2 h 54 min 56 s
